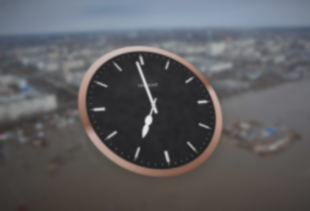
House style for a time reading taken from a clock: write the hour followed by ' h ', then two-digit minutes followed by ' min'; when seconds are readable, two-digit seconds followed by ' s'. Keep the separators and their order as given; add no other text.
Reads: 6 h 59 min
